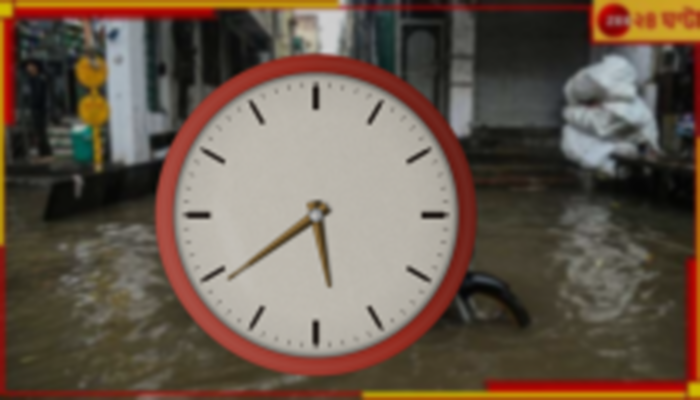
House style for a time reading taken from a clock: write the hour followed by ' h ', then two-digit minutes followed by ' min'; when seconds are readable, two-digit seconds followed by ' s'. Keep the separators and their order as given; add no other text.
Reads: 5 h 39 min
